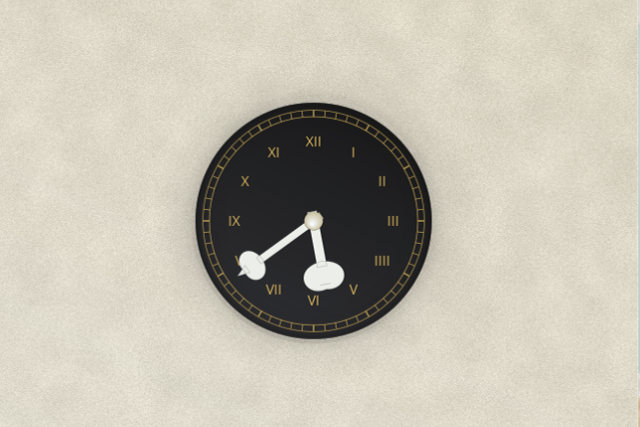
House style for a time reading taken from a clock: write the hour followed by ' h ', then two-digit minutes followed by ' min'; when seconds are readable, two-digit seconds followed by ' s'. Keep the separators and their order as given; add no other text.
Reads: 5 h 39 min
